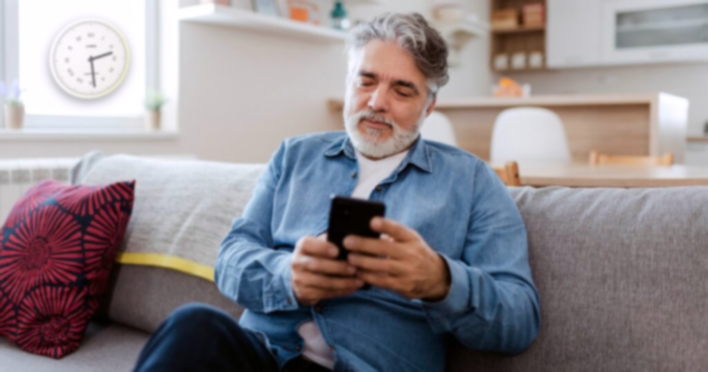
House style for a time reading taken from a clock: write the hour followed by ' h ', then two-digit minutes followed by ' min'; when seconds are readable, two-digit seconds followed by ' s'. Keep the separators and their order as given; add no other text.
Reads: 2 h 29 min
